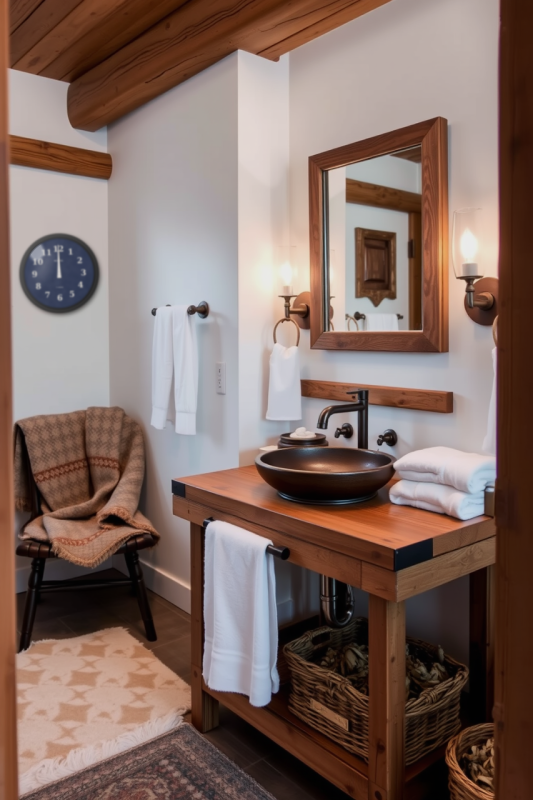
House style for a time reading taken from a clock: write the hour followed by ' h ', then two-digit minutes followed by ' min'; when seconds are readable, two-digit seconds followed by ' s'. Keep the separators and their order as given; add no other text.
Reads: 12 h 00 min
